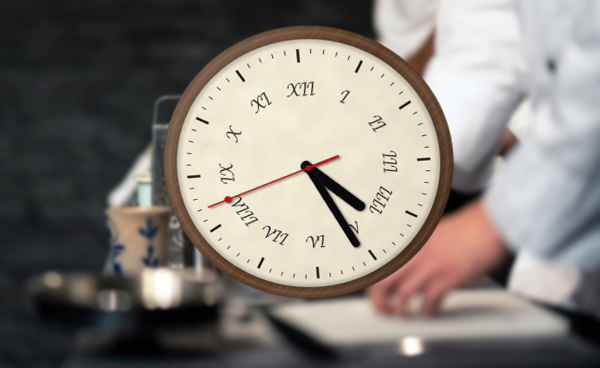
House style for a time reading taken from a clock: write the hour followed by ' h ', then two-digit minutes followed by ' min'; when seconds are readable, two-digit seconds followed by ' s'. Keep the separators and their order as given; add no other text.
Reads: 4 h 25 min 42 s
